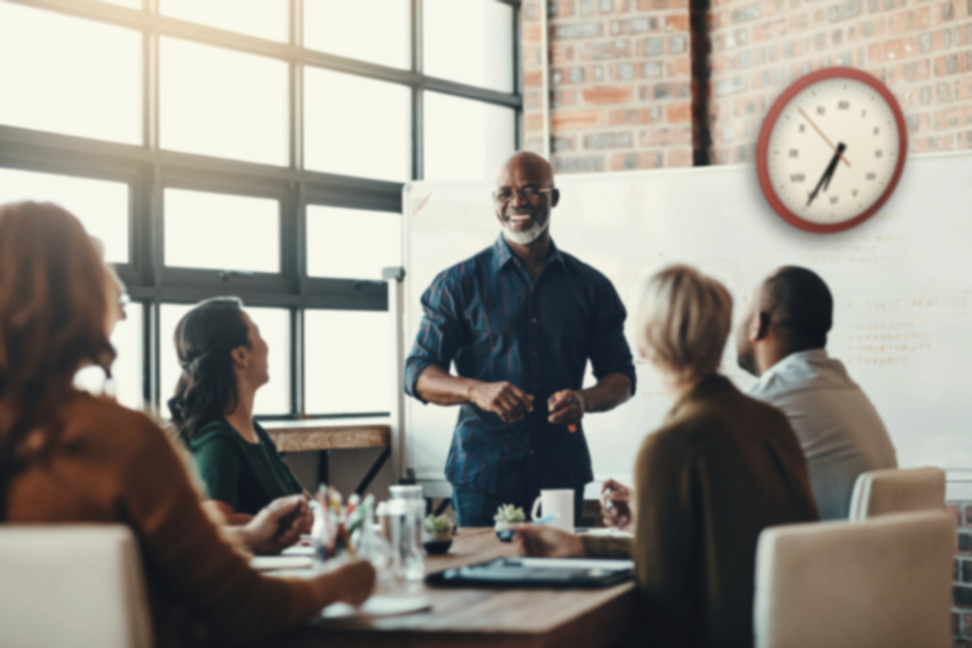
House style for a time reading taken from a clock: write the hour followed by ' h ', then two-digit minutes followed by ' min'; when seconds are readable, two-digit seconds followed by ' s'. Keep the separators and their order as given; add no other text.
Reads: 6 h 34 min 52 s
